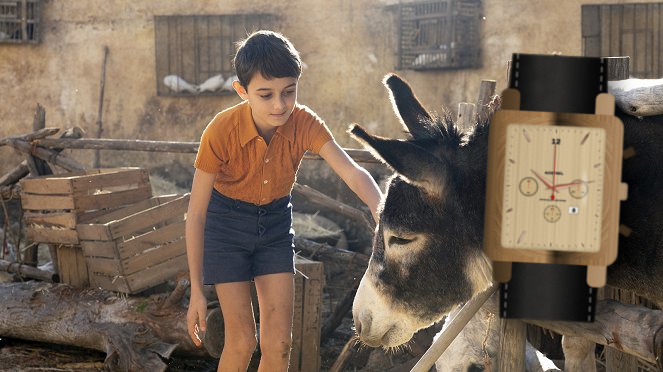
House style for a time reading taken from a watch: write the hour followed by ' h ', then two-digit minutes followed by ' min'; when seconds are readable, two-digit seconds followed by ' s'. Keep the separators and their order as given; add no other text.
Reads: 10 h 13 min
